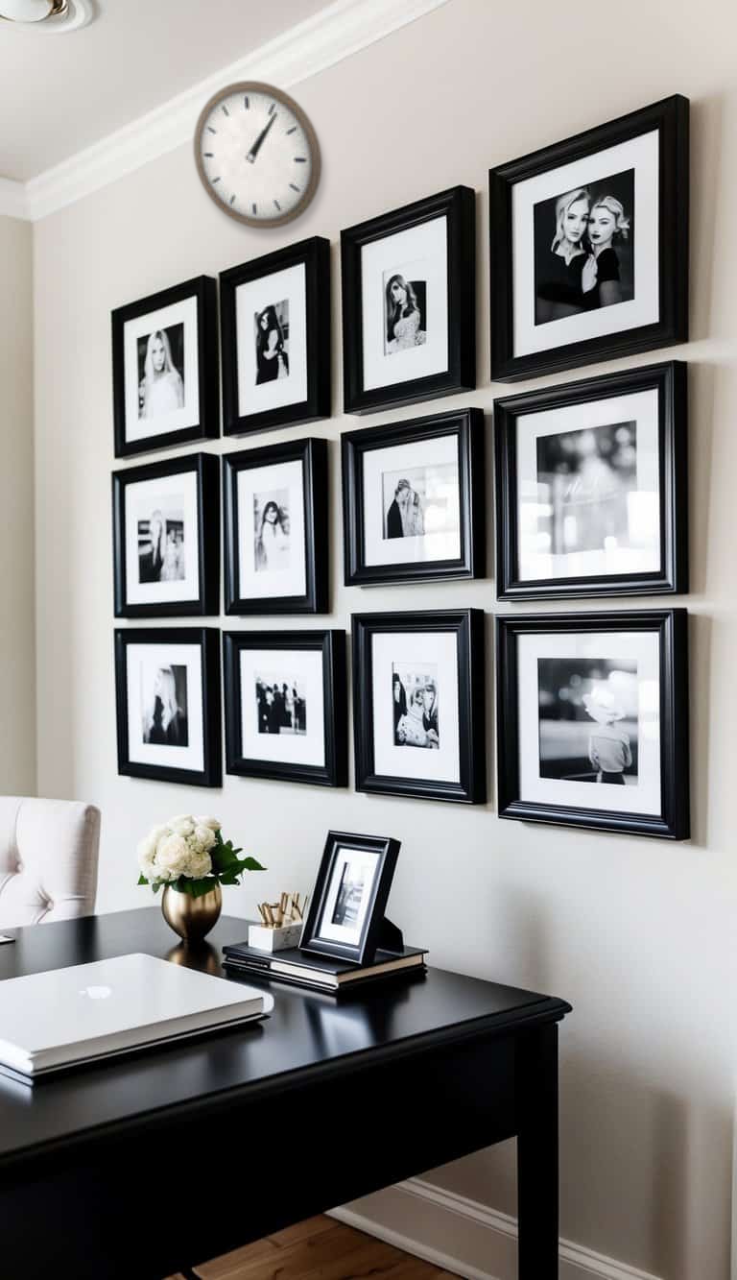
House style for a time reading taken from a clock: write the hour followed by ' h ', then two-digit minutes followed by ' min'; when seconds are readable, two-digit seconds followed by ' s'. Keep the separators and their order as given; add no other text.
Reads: 1 h 06 min
